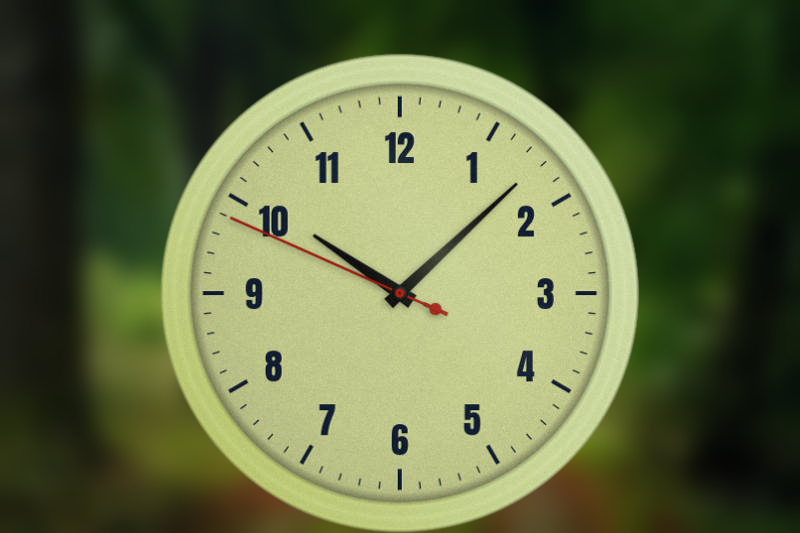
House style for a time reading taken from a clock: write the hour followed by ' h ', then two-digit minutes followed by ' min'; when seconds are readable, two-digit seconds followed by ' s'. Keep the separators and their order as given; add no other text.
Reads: 10 h 07 min 49 s
